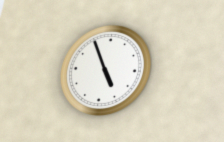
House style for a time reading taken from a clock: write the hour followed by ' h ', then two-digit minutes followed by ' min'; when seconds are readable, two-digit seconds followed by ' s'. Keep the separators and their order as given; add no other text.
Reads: 4 h 55 min
